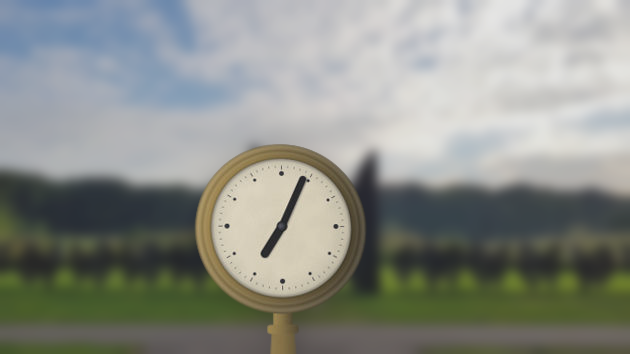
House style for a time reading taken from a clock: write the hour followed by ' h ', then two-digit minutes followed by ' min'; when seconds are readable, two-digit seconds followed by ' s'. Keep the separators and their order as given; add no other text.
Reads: 7 h 04 min
